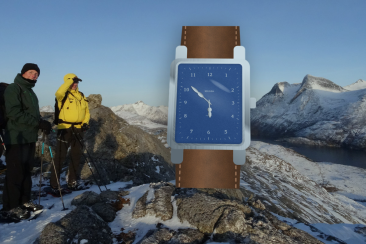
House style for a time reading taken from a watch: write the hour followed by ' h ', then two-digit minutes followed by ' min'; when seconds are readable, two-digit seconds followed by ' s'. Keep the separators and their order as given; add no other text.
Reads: 5 h 52 min
